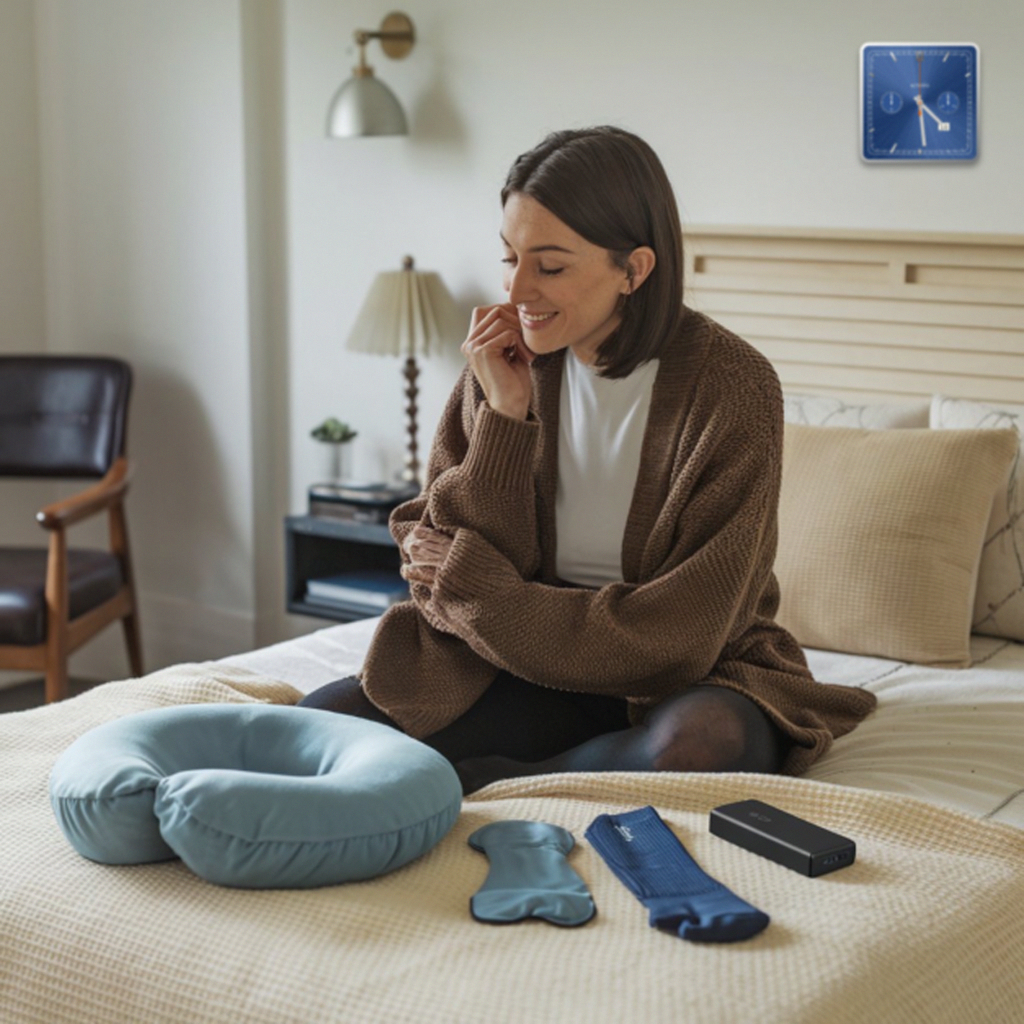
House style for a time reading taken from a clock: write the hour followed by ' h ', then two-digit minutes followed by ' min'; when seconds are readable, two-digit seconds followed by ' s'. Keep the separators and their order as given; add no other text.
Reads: 4 h 29 min
